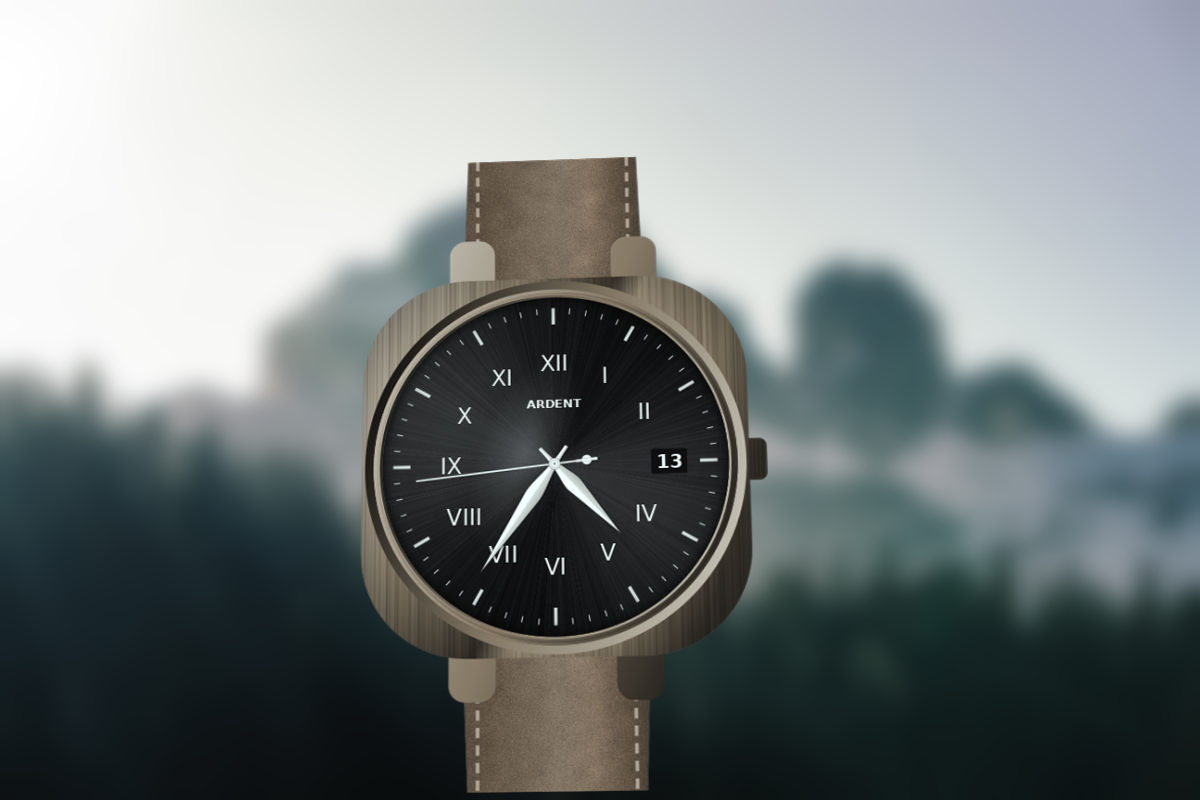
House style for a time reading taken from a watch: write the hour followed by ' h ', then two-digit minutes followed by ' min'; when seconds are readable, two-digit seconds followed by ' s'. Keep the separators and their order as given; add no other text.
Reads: 4 h 35 min 44 s
